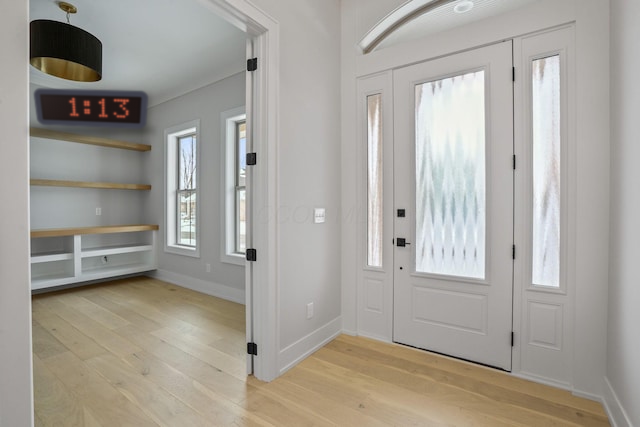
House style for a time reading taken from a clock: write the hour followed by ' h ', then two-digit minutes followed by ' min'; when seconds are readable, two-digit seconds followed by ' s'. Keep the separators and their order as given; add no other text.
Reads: 1 h 13 min
